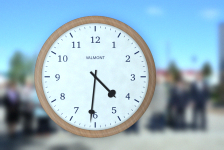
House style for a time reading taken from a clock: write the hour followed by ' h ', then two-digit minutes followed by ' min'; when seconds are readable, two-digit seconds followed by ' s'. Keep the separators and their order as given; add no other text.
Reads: 4 h 31 min
